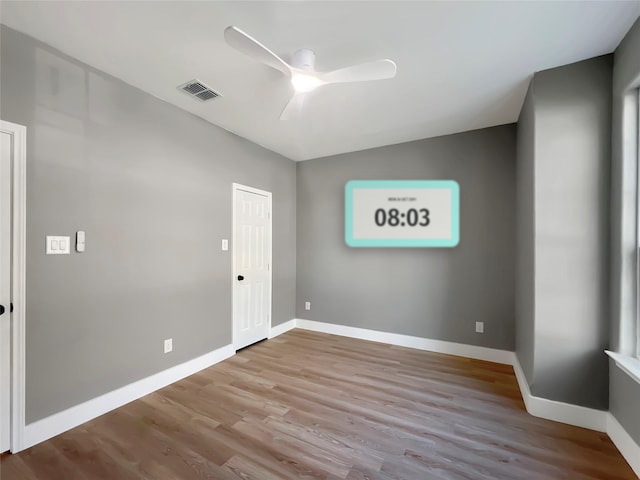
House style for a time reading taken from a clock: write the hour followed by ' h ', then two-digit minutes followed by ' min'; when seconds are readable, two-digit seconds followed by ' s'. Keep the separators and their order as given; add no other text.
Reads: 8 h 03 min
